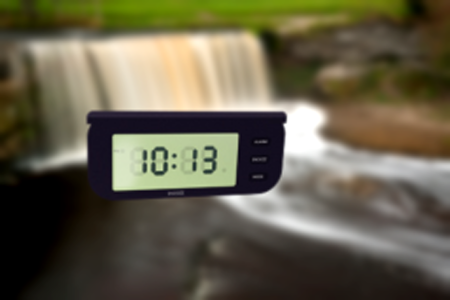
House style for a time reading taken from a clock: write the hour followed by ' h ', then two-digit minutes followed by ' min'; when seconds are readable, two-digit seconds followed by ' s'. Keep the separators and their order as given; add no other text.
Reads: 10 h 13 min
